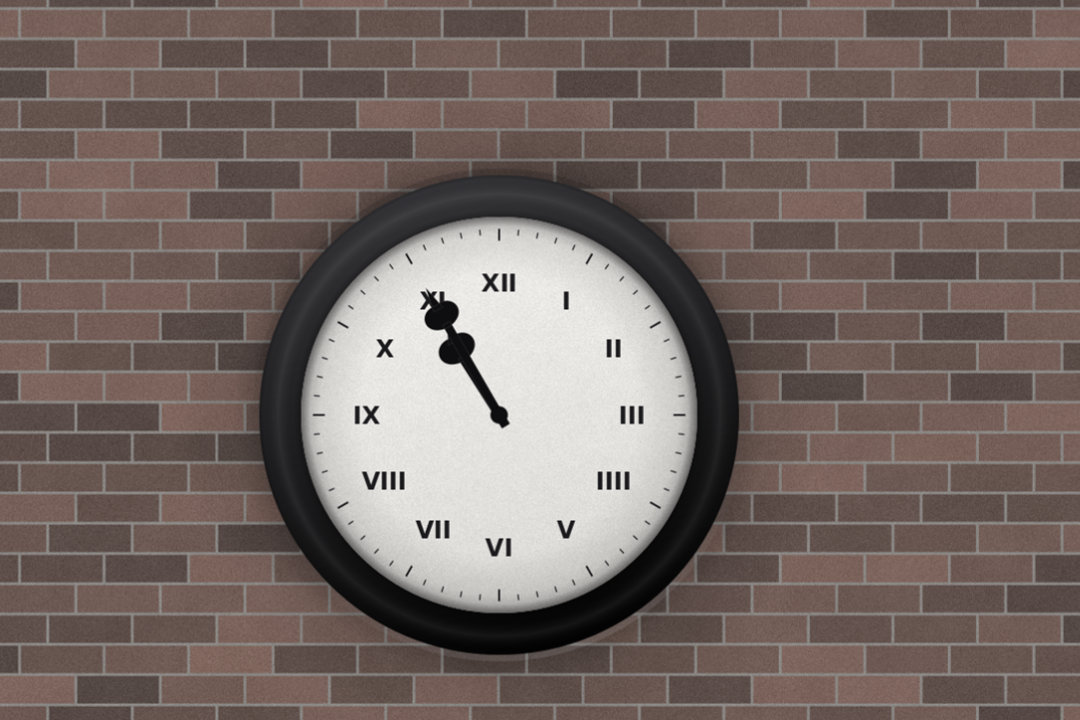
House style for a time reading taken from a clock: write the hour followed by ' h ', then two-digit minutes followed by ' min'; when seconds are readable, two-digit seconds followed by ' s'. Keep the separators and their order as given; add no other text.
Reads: 10 h 55 min
